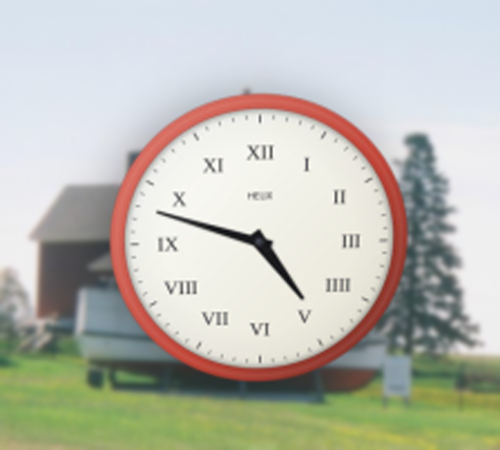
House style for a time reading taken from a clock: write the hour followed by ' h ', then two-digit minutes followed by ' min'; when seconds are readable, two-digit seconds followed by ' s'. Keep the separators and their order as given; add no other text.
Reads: 4 h 48 min
